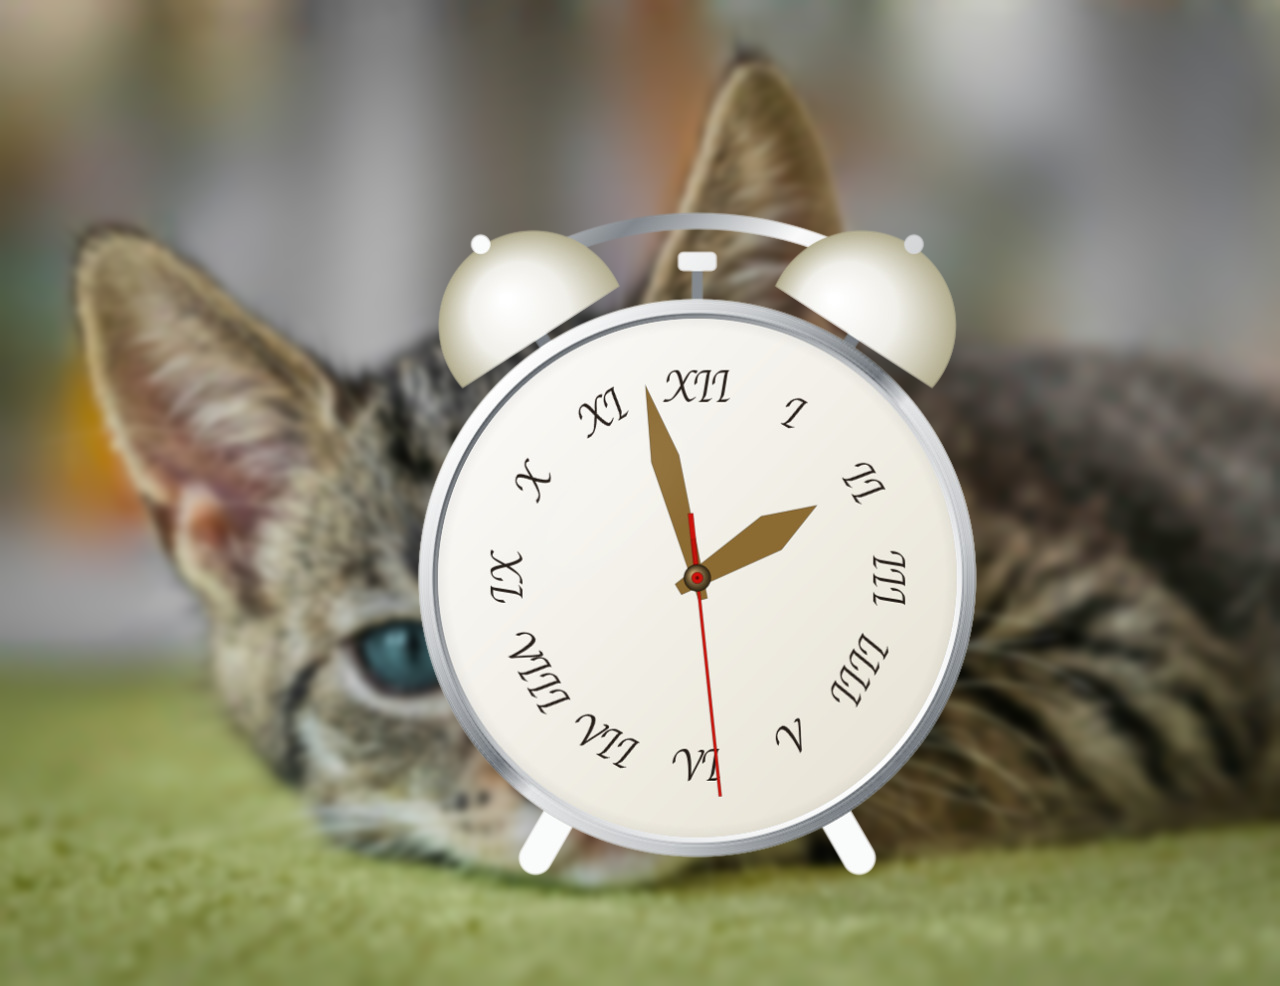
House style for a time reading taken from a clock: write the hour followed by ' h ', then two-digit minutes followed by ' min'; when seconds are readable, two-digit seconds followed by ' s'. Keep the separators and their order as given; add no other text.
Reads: 1 h 57 min 29 s
